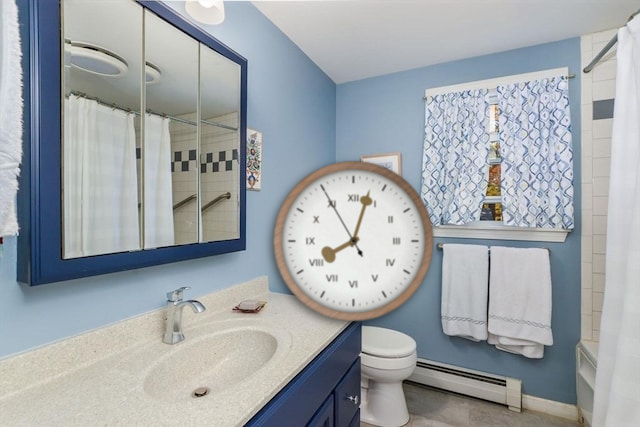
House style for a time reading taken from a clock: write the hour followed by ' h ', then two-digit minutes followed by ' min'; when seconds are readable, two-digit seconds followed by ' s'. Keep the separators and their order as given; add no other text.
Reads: 8 h 02 min 55 s
